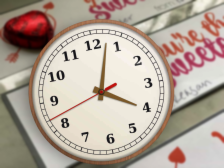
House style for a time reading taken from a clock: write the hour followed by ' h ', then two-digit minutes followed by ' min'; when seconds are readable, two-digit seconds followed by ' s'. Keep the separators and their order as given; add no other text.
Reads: 4 h 02 min 42 s
